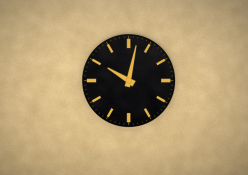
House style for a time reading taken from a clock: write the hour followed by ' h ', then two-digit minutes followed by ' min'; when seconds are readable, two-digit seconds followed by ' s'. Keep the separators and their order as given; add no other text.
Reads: 10 h 02 min
